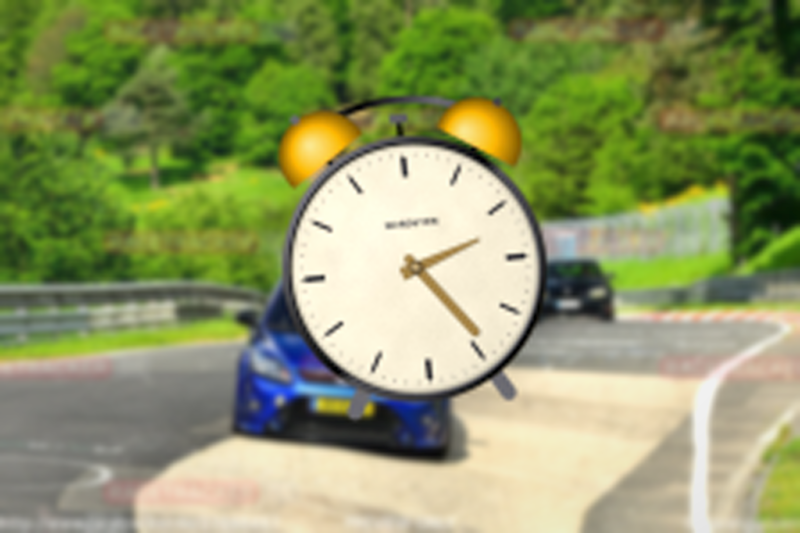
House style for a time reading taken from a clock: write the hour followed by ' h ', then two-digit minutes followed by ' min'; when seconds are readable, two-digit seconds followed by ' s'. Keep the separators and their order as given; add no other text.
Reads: 2 h 24 min
